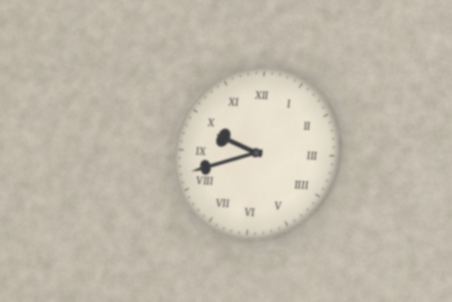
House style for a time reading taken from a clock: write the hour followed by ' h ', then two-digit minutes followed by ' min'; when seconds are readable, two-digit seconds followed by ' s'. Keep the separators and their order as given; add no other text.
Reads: 9 h 42 min
